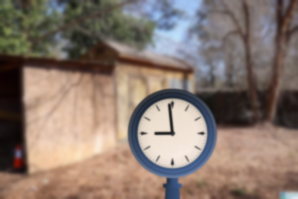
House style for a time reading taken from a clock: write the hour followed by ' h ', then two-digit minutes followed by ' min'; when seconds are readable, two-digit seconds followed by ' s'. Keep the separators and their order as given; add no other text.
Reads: 8 h 59 min
